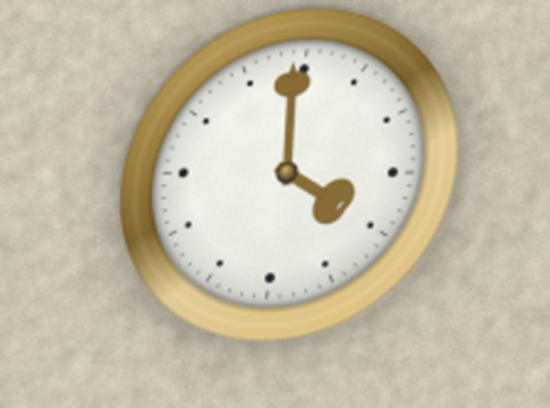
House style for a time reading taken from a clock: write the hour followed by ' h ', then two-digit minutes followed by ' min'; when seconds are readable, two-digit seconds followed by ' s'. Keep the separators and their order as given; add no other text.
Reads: 3 h 59 min
